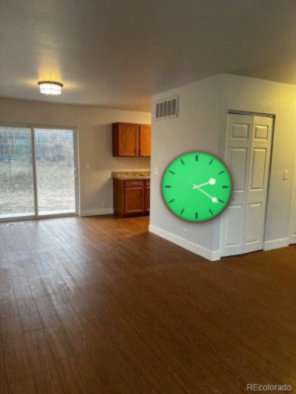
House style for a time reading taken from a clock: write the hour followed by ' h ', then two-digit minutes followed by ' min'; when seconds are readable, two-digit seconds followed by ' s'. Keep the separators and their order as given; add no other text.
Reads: 2 h 21 min
